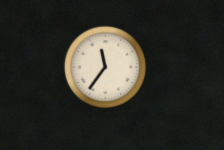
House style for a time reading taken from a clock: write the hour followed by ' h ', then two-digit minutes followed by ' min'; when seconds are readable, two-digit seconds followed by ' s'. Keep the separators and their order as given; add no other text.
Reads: 11 h 36 min
